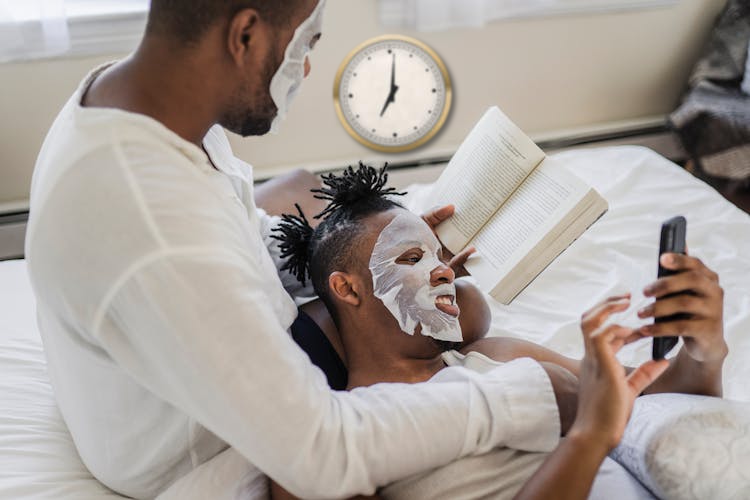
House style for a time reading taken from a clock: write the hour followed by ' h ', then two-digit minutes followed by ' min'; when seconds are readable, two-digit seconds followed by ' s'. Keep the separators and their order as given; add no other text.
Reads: 7 h 01 min
